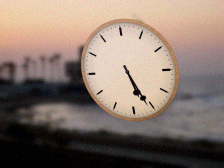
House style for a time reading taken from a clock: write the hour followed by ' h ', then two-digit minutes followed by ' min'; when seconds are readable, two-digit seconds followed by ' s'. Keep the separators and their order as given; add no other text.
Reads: 5 h 26 min
